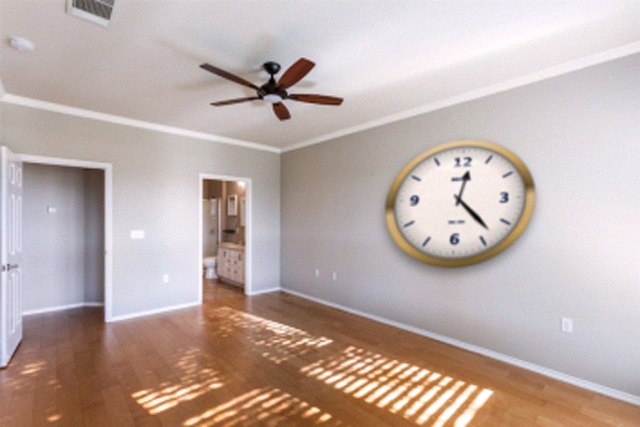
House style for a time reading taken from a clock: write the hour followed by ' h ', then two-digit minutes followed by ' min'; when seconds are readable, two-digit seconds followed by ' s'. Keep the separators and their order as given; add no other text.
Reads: 12 h 23 min
